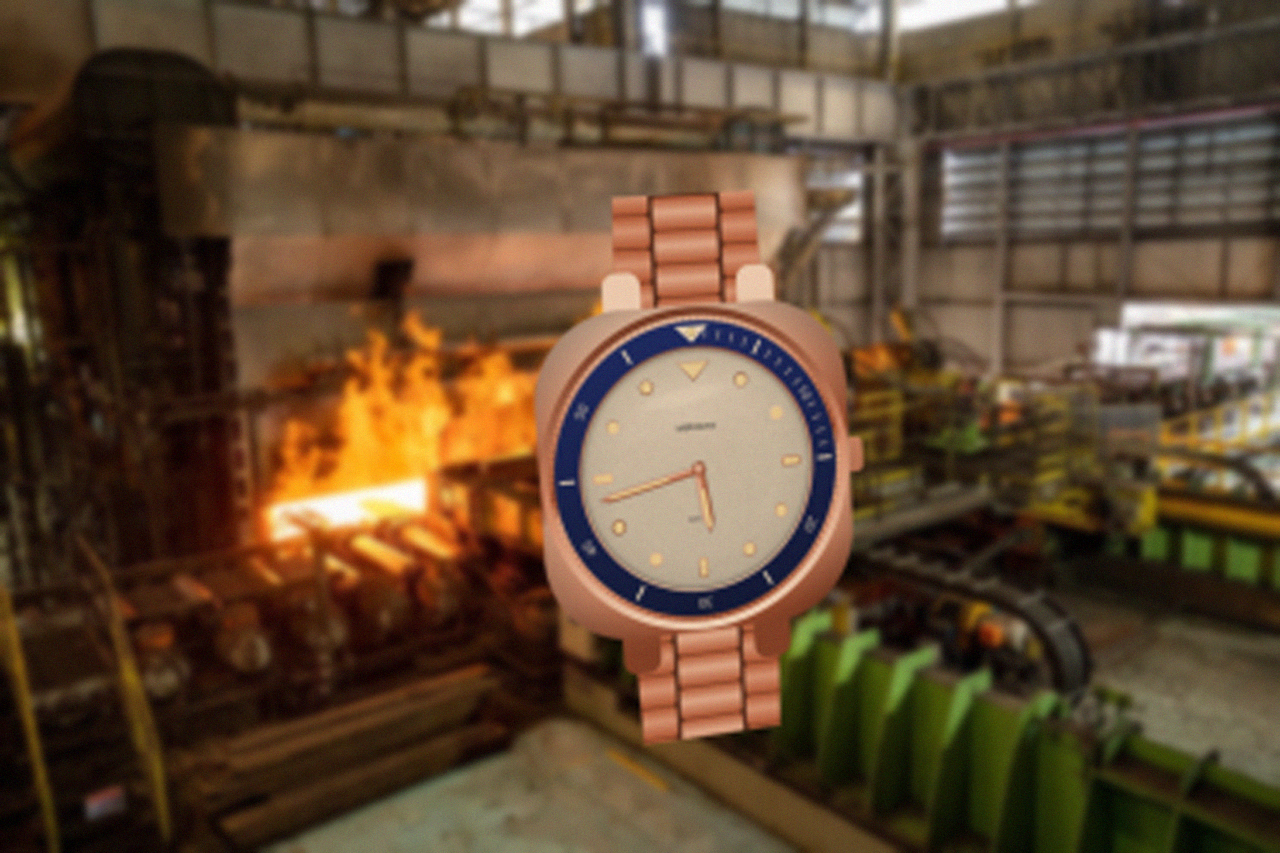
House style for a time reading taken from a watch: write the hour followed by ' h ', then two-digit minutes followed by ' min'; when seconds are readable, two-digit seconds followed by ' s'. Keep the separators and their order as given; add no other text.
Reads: 5 h 43 min
